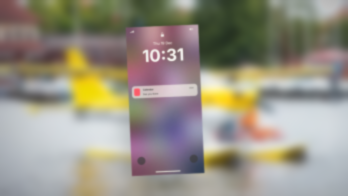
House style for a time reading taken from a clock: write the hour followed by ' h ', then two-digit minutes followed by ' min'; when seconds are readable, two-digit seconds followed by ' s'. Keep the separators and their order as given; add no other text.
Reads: 10 h 31 min
